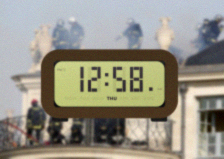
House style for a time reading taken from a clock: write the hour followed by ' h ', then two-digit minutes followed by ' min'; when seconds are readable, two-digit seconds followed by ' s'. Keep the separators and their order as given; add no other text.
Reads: 12 h 58 min
